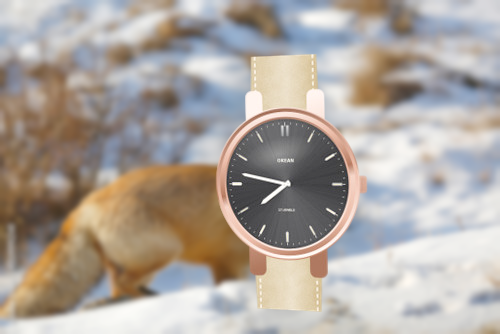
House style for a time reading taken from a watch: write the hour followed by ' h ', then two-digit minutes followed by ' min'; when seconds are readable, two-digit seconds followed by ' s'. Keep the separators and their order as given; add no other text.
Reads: 7 h 47 min
